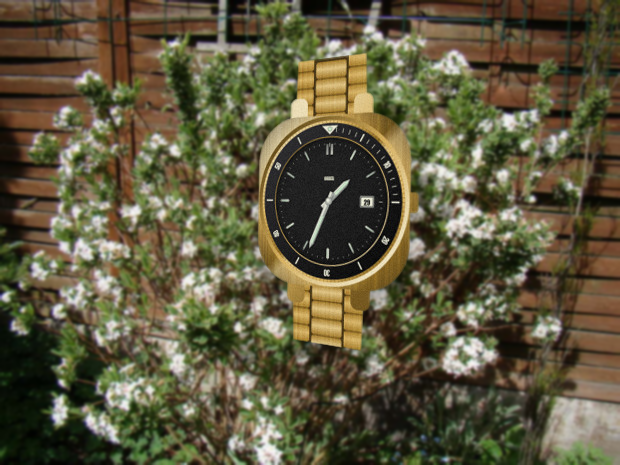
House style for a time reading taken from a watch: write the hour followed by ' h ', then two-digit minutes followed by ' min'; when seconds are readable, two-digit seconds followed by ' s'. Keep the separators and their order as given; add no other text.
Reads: 1 h 34 min
